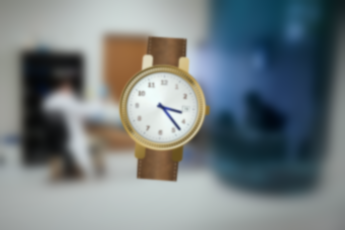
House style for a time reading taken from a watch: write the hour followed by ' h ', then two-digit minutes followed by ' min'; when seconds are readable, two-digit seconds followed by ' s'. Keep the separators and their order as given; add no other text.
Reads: 3 h 23 min
